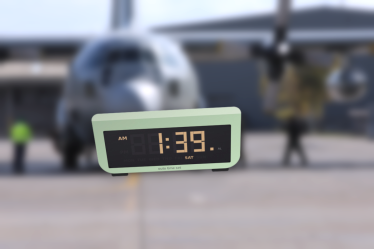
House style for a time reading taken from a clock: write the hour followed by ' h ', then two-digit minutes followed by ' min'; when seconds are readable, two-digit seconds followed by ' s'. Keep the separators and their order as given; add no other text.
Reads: 1 h 39 min
